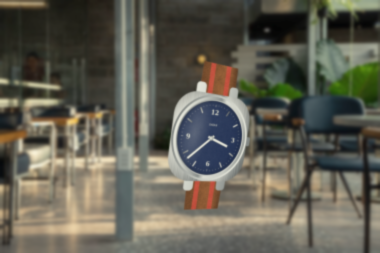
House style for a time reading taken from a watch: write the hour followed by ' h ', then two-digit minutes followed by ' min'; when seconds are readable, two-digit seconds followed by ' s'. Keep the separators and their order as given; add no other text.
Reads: 3 h 38 min
